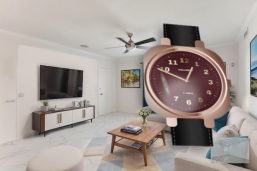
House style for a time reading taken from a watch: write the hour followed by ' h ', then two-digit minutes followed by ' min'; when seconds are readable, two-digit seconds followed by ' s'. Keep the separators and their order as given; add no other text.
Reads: 12 h 49 min
